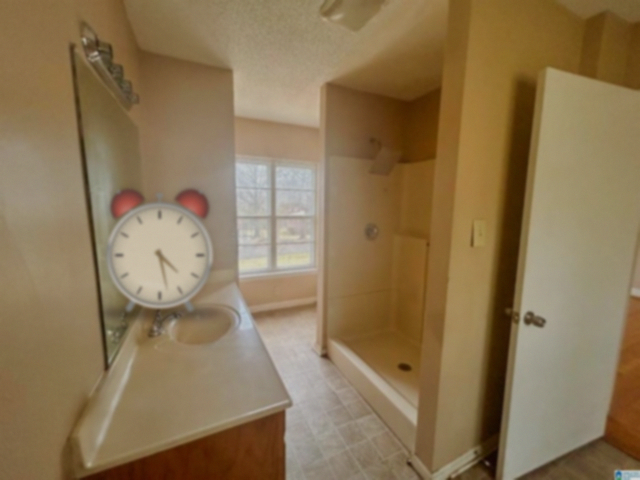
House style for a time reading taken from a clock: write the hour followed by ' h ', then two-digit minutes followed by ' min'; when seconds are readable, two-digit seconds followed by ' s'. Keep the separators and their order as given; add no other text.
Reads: 4 h 28 min
